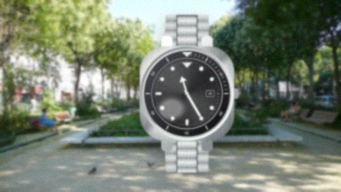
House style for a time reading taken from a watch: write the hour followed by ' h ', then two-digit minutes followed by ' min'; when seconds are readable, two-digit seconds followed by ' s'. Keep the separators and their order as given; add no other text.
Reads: 11 h 25 min
